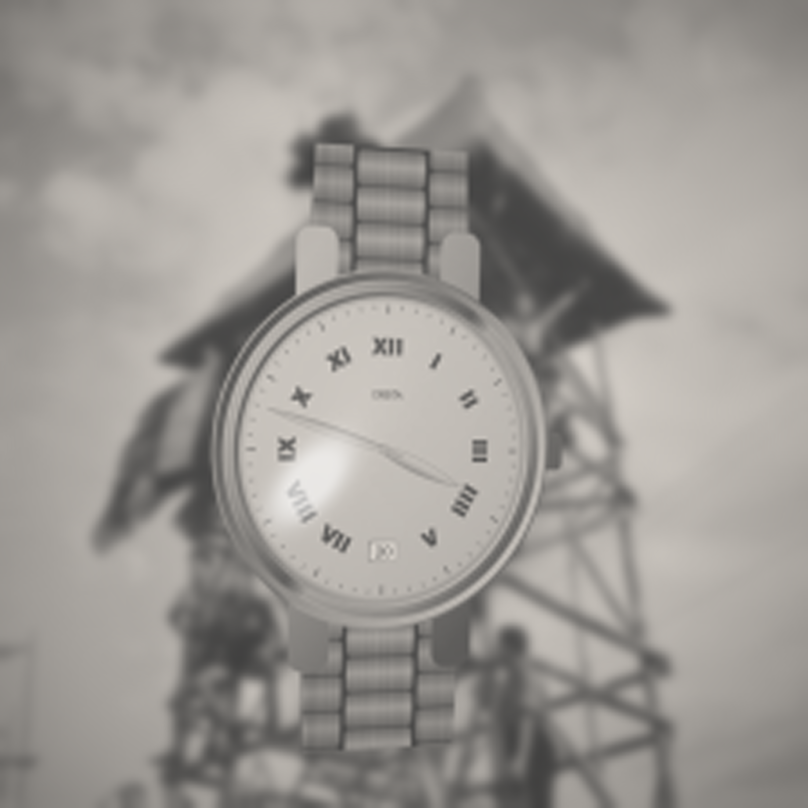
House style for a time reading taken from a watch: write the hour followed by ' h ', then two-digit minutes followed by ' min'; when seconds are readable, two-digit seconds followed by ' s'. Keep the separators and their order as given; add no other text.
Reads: 3 h 48 min
